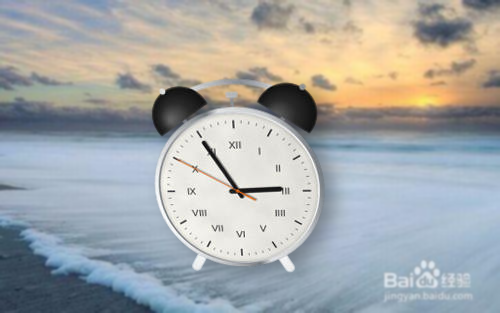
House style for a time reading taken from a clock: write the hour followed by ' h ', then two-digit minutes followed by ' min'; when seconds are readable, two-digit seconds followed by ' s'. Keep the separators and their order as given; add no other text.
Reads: 2 h 54 min 50 s
